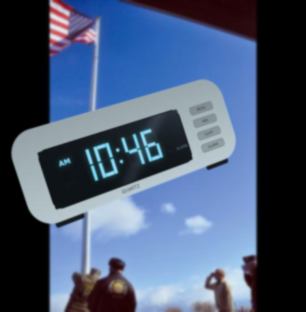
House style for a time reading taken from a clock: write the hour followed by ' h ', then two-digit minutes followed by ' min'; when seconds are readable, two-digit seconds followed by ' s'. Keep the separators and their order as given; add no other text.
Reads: 10 h 46 min
